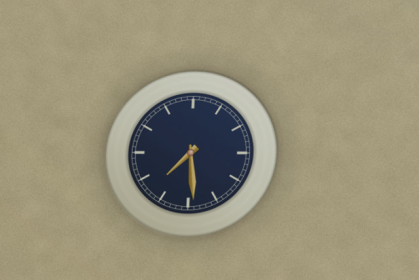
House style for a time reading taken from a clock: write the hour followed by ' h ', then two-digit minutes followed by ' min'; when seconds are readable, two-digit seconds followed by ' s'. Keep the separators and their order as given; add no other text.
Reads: 7 h 29 min
